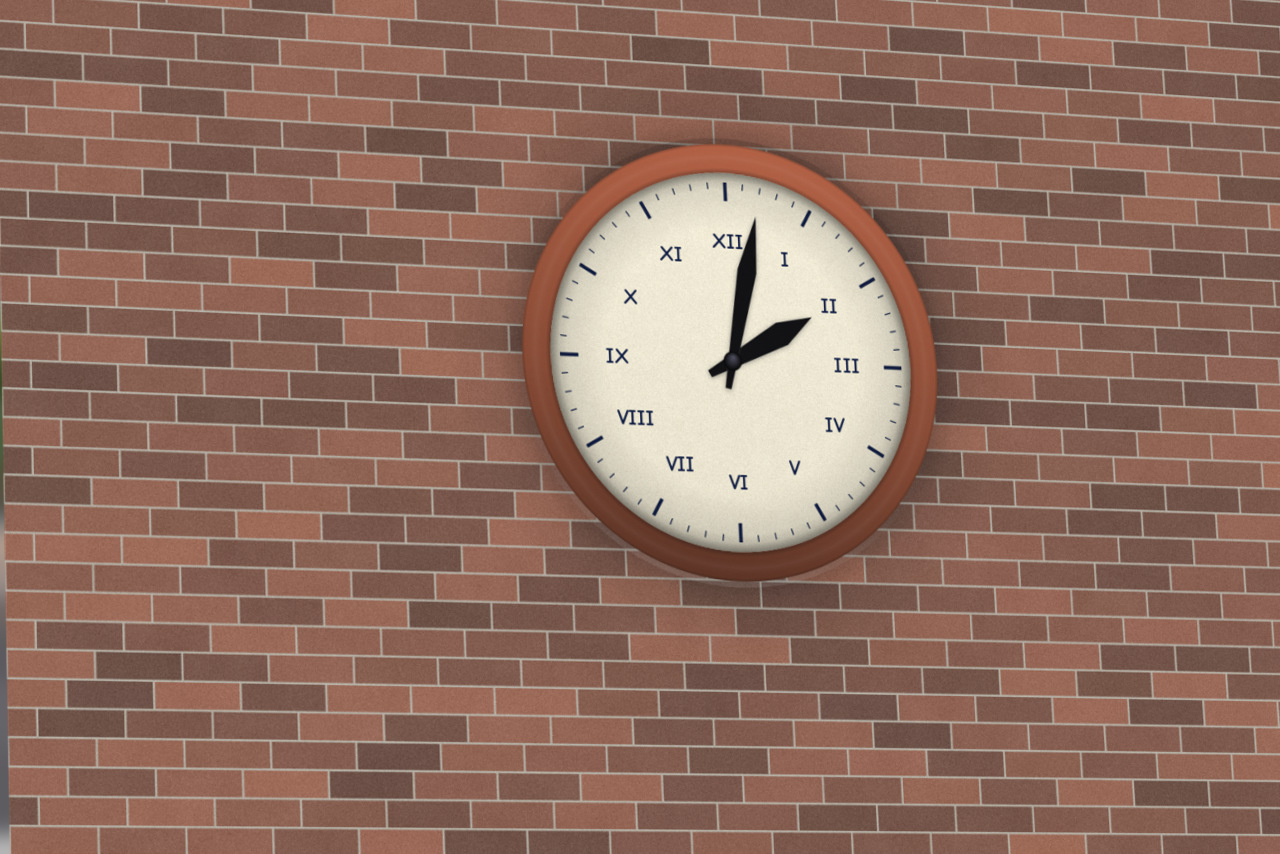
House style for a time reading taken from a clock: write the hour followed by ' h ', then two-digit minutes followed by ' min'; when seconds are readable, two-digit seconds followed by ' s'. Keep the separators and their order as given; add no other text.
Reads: 2 h 02 min
